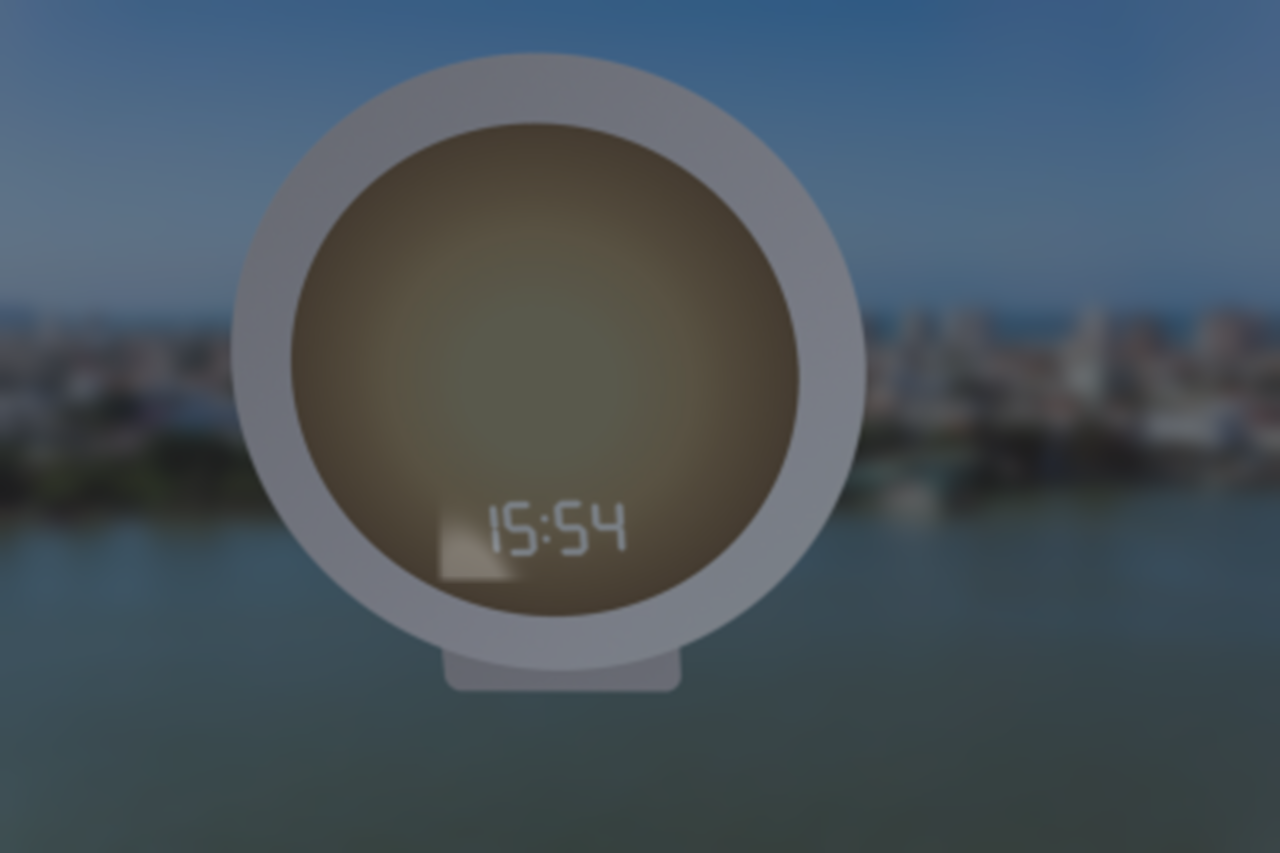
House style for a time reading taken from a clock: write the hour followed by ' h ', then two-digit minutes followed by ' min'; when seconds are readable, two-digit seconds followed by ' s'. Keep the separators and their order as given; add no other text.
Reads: 15 h 54 min
